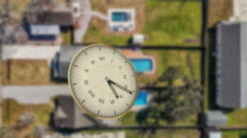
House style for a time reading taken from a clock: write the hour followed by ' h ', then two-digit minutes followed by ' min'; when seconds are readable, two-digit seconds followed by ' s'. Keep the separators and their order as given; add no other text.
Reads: 5 h 21 min
